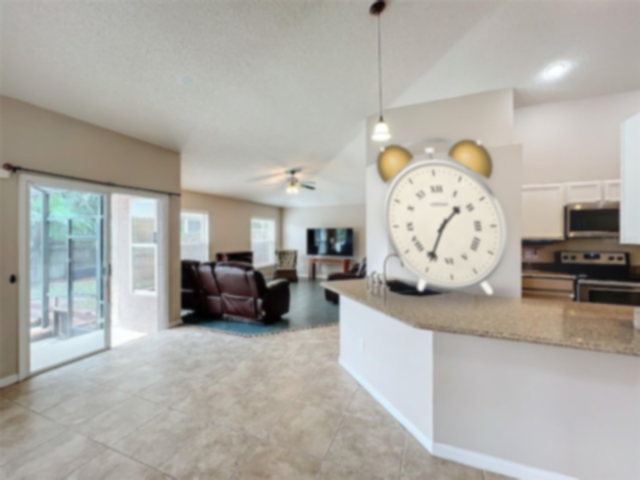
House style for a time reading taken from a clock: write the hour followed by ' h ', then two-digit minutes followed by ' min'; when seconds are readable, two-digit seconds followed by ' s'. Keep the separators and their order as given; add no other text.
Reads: 1 h 35 min
